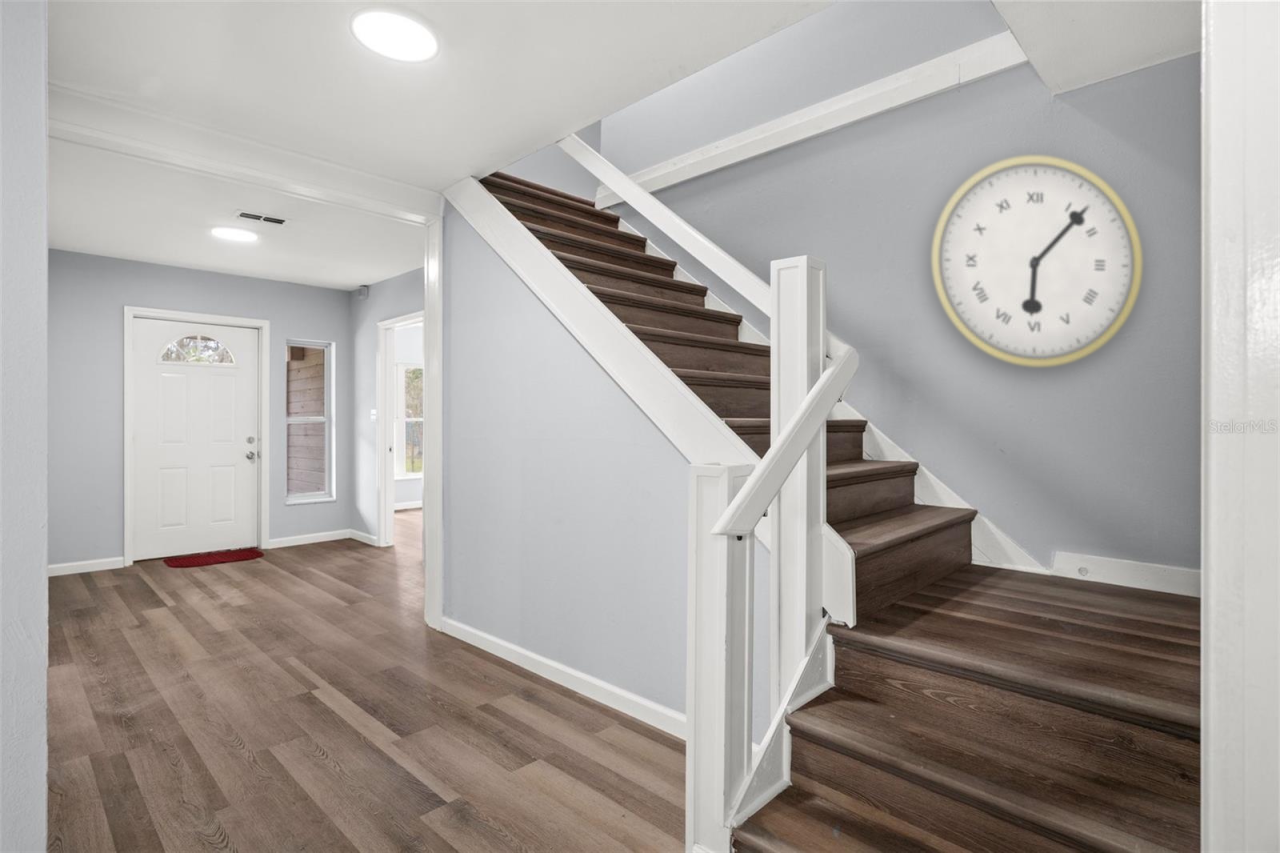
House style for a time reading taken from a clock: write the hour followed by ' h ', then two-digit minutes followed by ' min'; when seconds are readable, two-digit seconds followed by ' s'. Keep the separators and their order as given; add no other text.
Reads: 6 h 07 min
